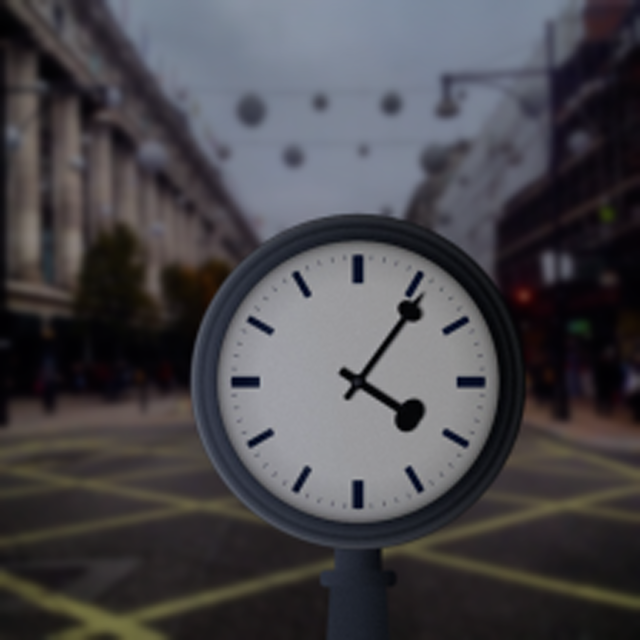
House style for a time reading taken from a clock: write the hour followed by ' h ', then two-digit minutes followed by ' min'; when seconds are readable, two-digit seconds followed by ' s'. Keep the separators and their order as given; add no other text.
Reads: 4 h 06 min
